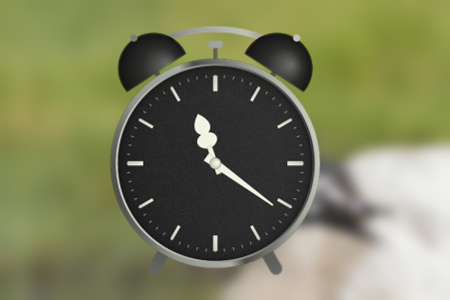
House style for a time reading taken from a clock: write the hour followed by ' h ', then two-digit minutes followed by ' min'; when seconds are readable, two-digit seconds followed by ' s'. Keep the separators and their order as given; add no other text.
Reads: 11 h 21 min
